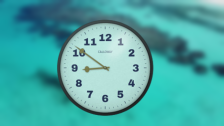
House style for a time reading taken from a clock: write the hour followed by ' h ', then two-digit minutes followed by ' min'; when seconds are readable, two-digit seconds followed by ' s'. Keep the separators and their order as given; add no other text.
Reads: 8 h 51 min
